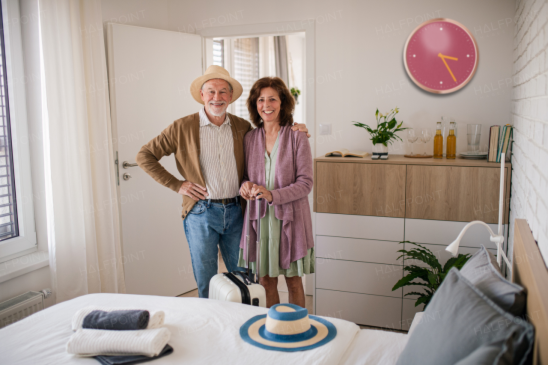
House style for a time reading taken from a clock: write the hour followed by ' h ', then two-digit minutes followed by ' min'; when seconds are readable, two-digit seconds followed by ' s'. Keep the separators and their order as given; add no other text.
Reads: 3 h 25 min
